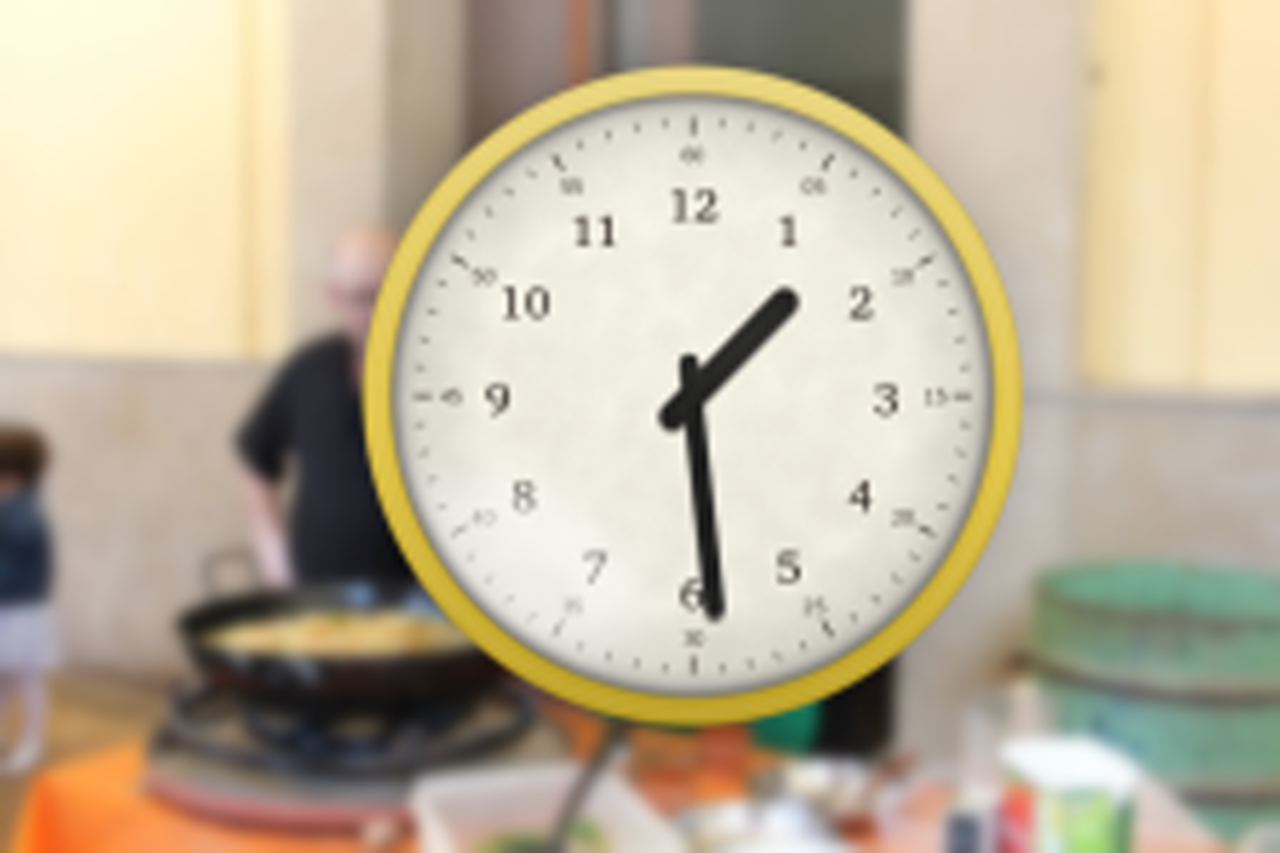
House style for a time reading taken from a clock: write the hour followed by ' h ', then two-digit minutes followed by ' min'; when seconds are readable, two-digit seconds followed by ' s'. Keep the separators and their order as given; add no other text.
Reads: 1 h 29 min
